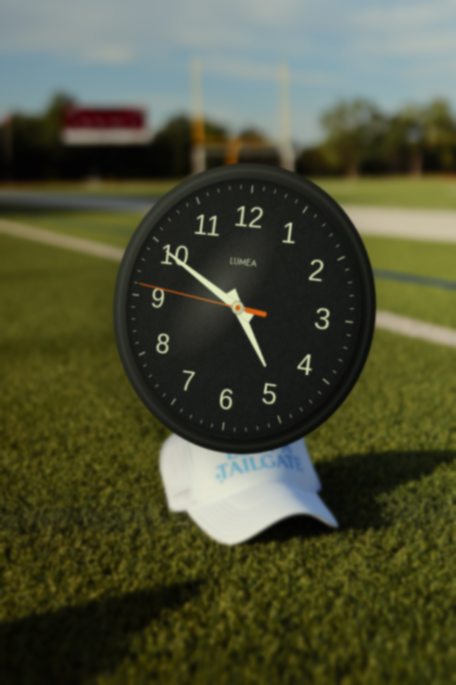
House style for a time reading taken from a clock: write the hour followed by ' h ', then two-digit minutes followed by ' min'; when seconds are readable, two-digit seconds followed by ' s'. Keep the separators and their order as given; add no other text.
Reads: 4 h 49 min 46 s
